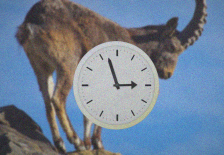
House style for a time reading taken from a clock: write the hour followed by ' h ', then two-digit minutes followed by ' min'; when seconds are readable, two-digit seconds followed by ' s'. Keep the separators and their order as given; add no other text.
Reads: 2 h 57 min
